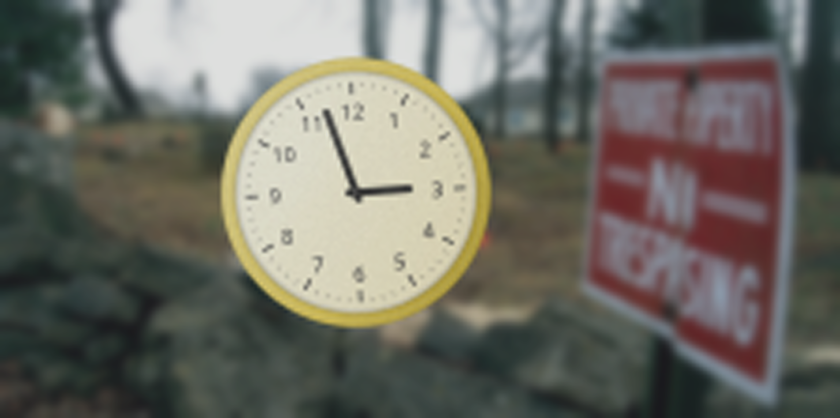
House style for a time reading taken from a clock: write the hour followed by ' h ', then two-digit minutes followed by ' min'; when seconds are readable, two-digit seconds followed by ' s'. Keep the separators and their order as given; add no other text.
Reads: 2 h 57 min
